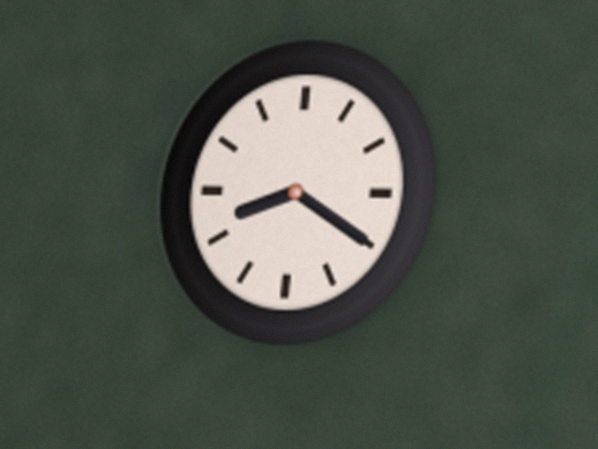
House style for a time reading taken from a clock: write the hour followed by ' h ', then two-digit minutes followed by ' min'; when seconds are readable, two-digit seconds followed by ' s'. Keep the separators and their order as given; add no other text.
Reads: 8 h 20 min
